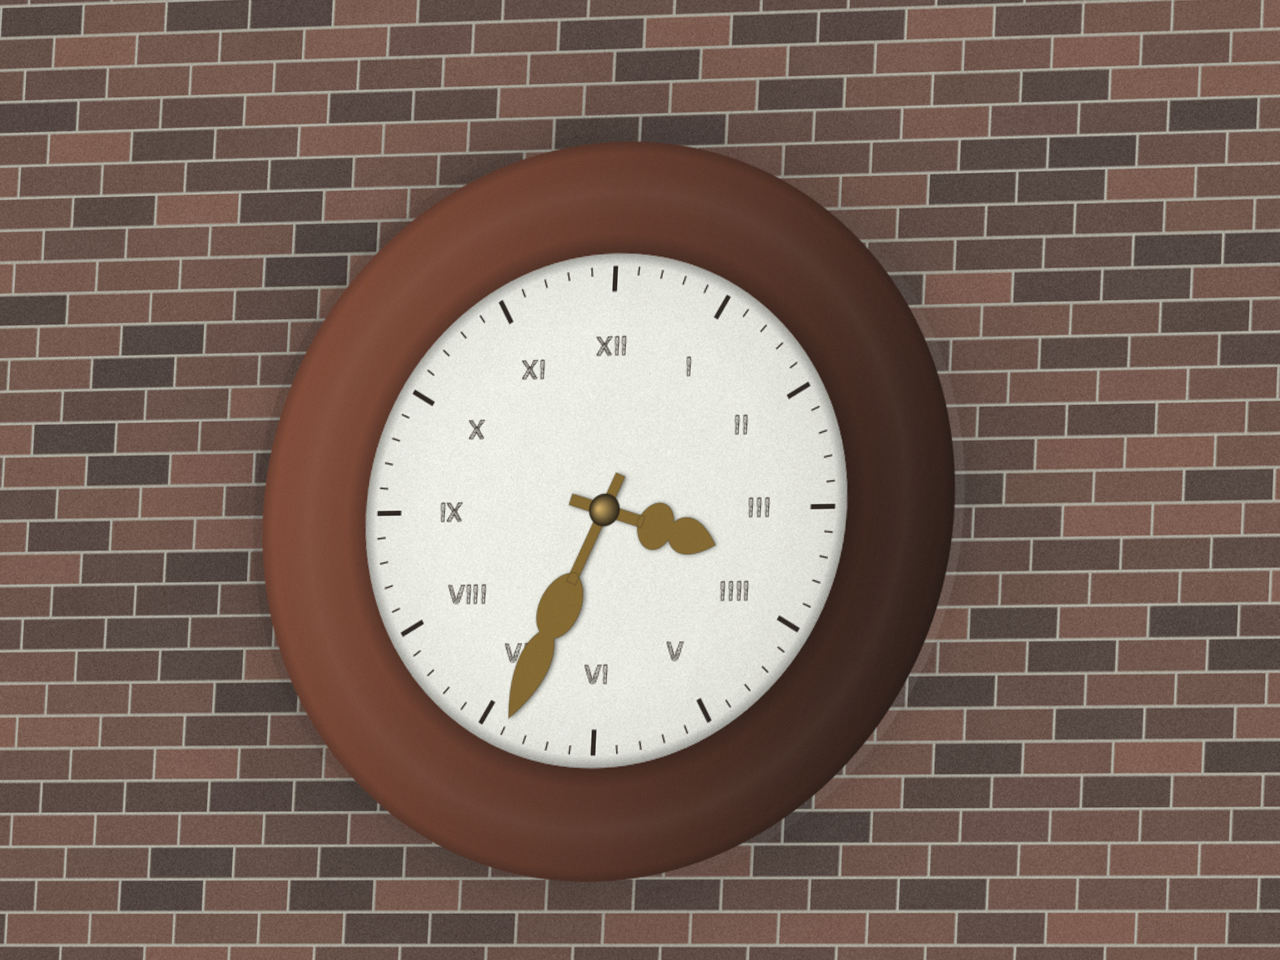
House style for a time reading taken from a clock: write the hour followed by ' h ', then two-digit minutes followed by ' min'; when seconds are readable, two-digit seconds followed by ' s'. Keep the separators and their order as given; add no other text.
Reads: 3 h 34 min
